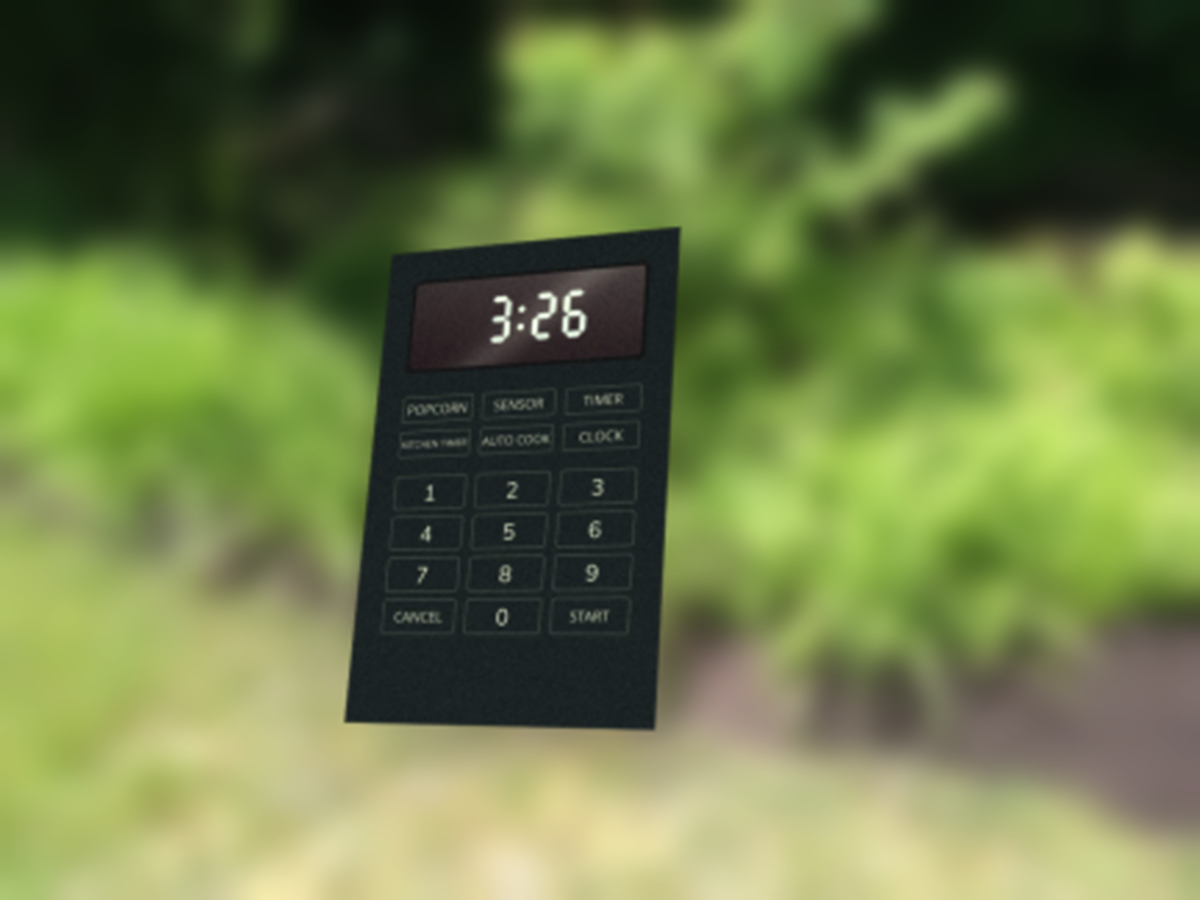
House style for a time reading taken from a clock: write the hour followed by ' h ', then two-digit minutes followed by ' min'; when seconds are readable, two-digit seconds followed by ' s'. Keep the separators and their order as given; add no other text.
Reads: 3 h 26 min
